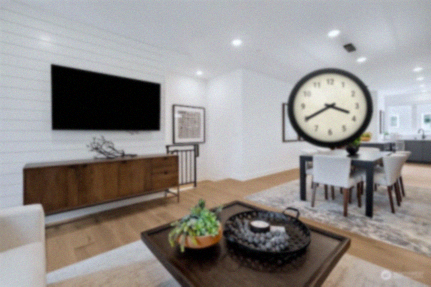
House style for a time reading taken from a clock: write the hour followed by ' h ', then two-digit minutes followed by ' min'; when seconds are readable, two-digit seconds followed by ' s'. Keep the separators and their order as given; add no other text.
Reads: 3 h 40 min
